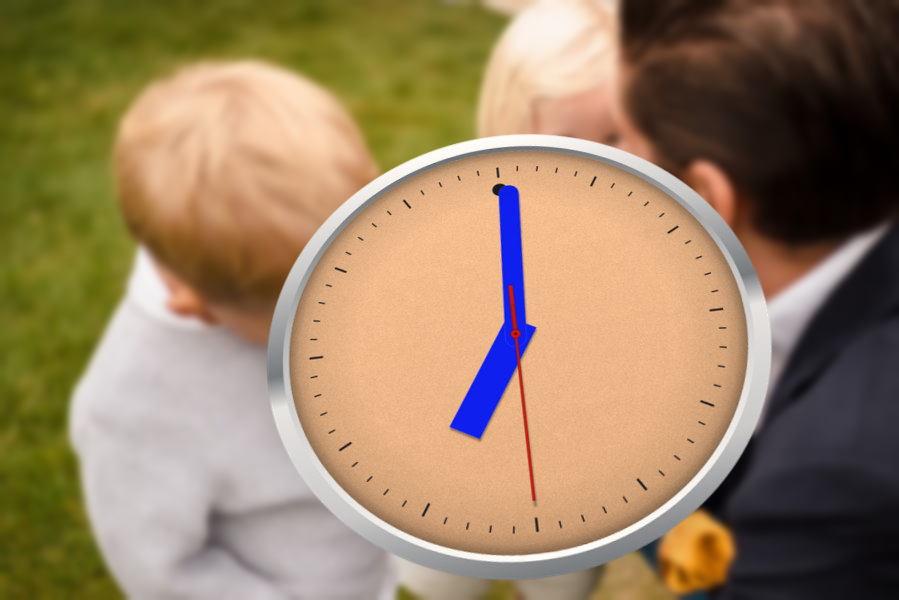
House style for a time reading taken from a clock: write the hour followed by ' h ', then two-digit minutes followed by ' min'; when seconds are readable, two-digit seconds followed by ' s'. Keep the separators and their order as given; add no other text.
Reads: 7 h 00 min 30 s
